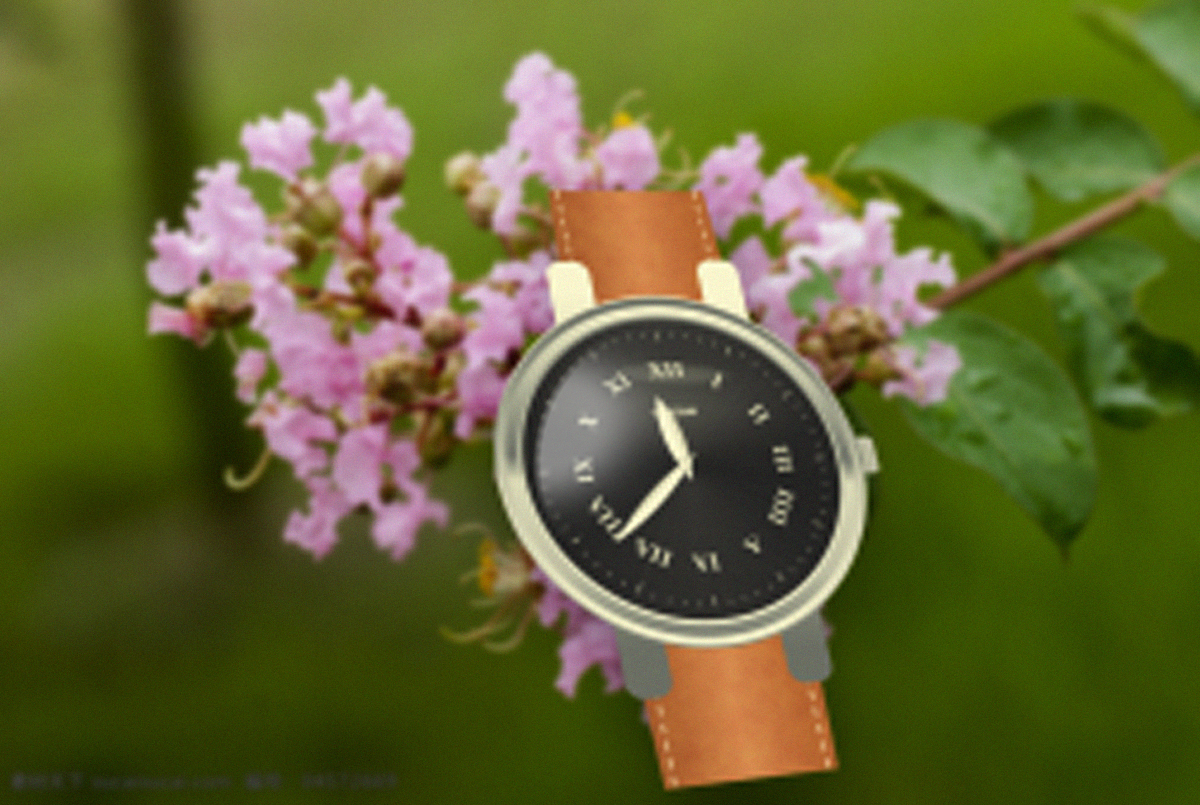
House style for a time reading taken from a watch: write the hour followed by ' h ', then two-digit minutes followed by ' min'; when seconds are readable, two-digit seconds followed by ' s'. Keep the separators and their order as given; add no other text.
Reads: 11 h 38 min
